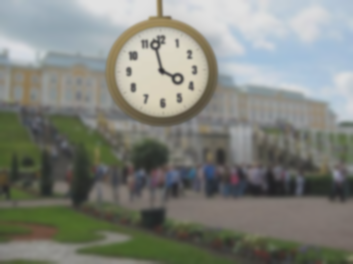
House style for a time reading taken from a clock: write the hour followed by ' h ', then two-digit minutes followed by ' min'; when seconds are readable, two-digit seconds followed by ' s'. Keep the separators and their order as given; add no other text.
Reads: 3 h 58 min
